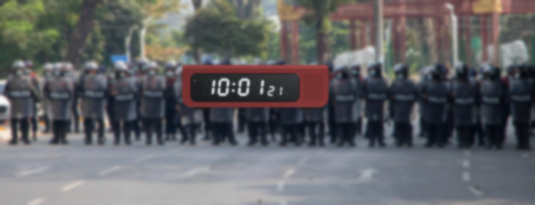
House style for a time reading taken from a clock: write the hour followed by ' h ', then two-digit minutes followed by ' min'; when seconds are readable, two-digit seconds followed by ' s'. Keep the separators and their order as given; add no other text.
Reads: 10 h 01 min
